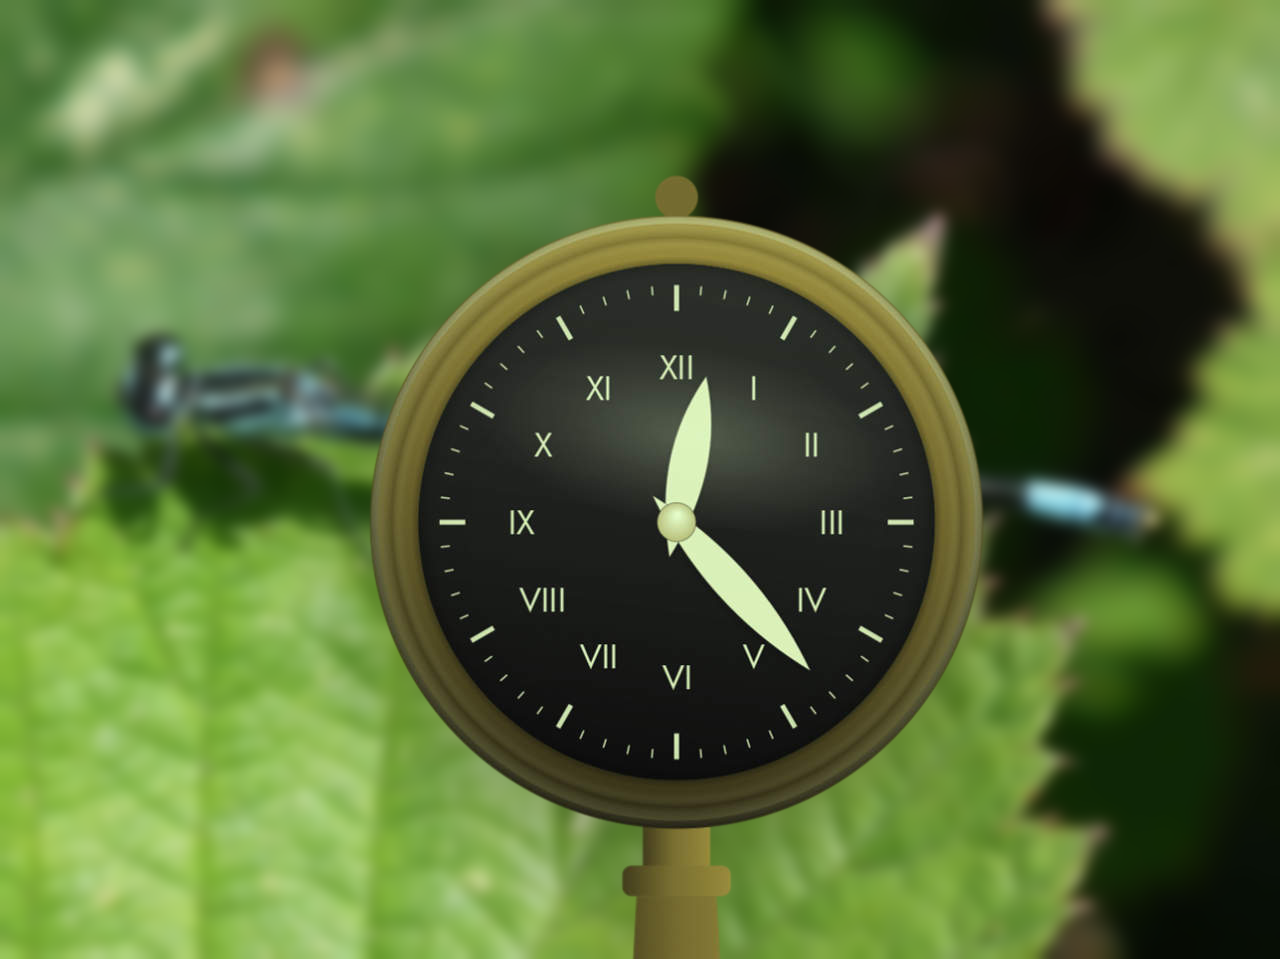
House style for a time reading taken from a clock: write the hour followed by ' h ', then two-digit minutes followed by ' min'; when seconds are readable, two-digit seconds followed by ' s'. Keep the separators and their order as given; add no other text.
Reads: 12 h 23 min
